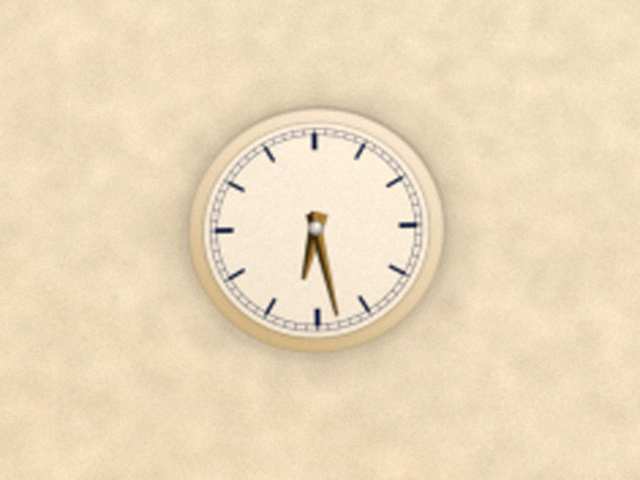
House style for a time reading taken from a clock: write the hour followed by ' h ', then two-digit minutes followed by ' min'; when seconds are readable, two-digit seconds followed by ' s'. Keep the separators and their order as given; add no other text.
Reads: 6 h 28 min
